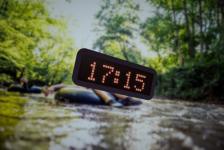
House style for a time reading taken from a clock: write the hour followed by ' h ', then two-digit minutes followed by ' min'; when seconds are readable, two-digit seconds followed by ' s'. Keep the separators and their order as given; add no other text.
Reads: 17 h 15 min
